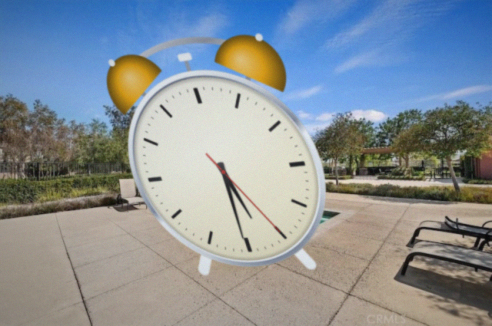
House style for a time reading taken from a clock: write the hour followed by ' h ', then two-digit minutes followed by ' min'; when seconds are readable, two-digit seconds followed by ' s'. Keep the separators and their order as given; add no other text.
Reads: 5 h 30 min 25 s
